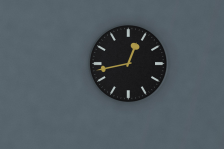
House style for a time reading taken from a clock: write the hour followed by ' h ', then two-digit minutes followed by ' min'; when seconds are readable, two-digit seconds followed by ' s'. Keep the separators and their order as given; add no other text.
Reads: 12 h 43 min
